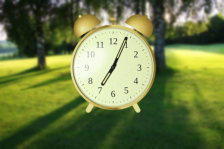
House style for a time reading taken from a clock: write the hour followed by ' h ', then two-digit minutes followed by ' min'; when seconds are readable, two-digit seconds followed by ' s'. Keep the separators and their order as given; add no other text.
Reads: 7 h 04 min
